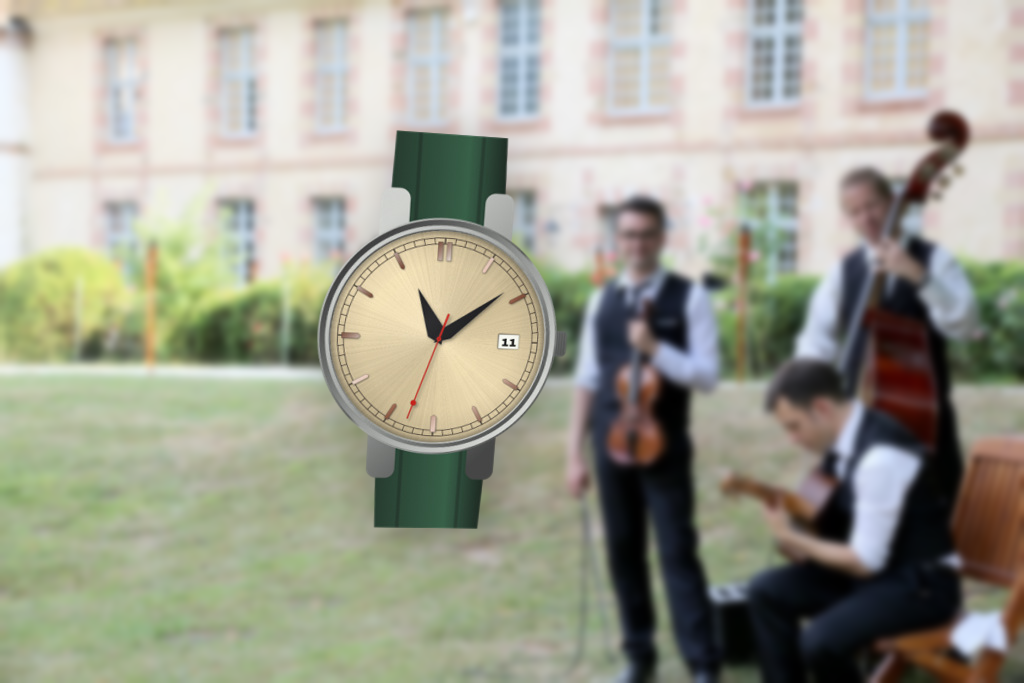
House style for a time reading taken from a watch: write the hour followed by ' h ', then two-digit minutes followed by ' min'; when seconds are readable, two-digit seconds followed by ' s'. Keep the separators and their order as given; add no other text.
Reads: 11 h 08 min 33 s
